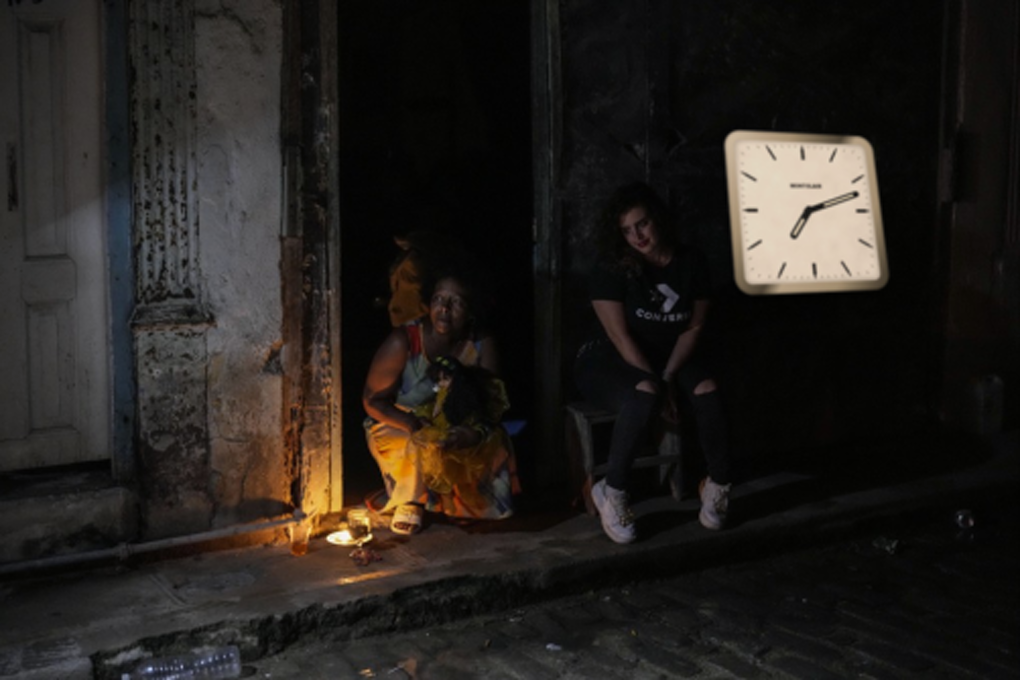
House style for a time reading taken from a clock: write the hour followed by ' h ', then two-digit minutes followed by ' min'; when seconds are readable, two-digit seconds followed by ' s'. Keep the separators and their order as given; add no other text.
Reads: 7 h 12 min
